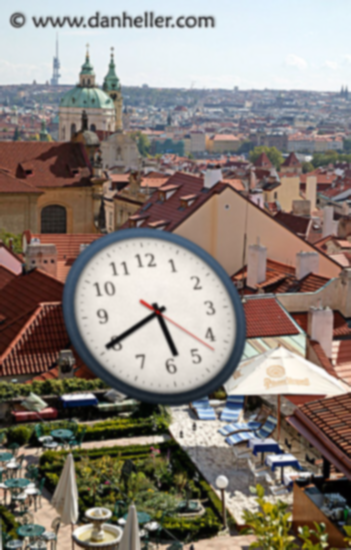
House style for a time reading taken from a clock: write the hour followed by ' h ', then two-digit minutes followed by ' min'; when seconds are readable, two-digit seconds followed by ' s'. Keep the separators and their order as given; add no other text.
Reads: 5 h 40 min 22 s
